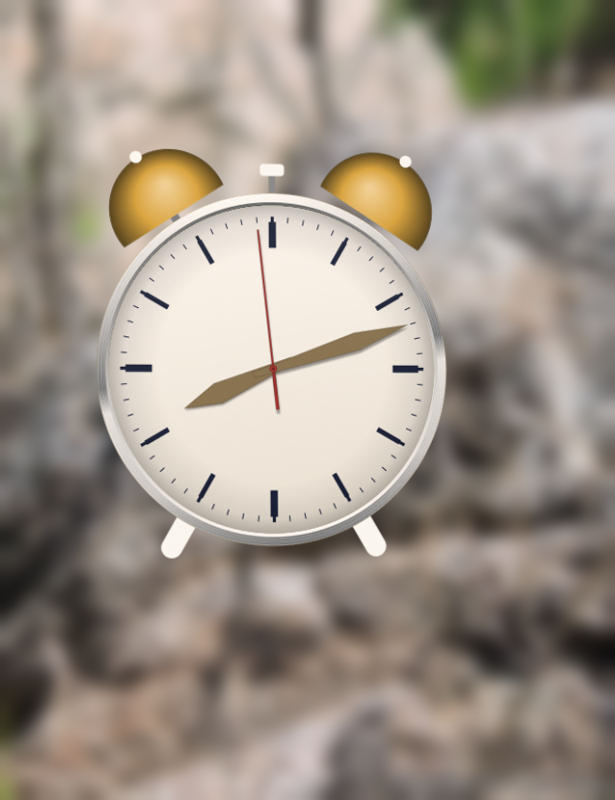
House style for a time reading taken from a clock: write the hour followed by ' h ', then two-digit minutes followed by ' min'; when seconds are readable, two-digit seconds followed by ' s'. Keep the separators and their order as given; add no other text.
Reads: 8 h 11 min 59 s
